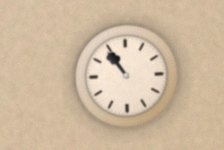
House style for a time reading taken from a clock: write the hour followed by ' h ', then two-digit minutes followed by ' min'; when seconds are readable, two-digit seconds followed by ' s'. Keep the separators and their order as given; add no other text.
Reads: 10 h 54 min
